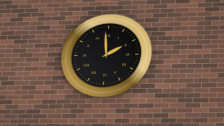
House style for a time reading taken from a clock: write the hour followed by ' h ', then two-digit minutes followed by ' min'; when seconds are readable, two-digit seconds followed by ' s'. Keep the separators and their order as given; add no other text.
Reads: 1 h 59 min
